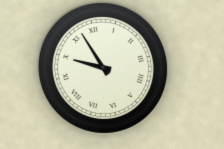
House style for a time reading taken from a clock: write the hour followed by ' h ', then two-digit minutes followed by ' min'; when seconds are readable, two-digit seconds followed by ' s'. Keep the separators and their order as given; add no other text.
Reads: 9 h 57 min
